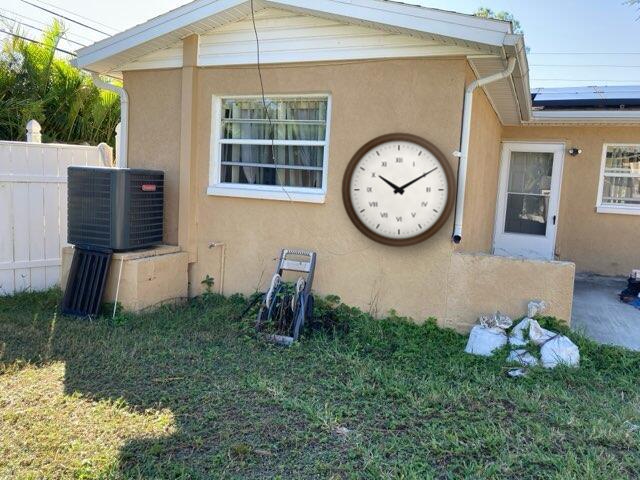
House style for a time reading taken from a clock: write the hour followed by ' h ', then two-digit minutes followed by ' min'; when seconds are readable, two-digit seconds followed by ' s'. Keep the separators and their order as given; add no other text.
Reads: 10 h 10 min
